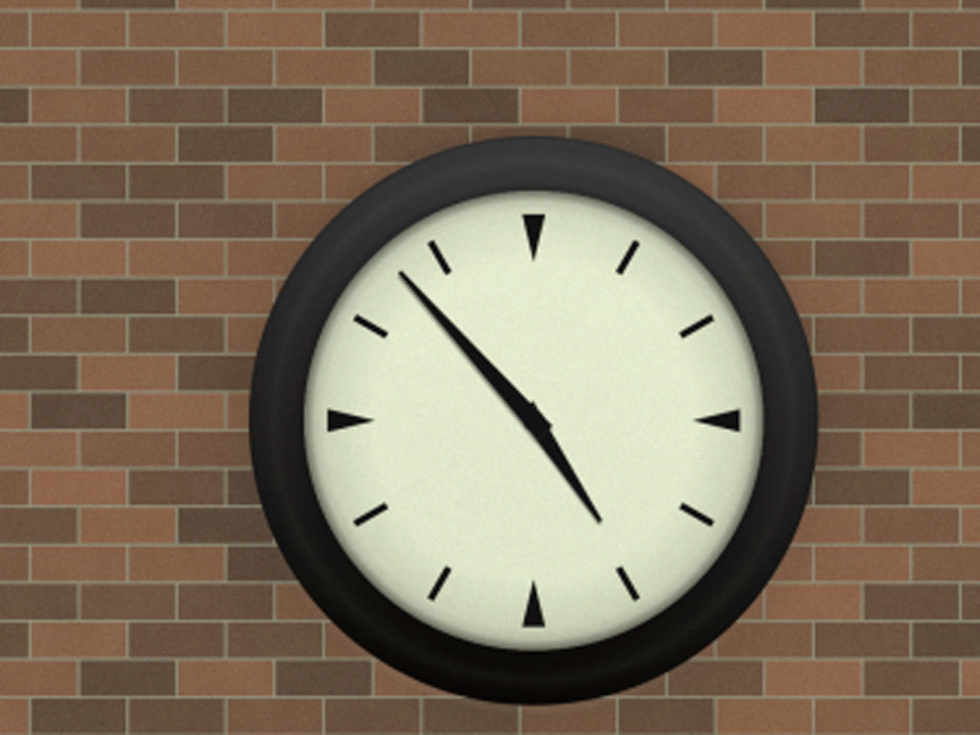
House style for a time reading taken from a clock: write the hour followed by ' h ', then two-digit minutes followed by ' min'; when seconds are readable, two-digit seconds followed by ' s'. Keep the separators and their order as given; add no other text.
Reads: 4 h 53 min
